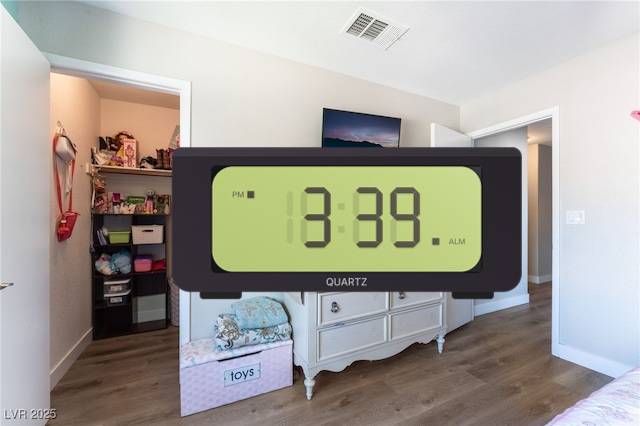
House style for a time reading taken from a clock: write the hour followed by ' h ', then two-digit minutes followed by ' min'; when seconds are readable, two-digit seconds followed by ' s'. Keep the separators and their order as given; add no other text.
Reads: 3 h 39 min
